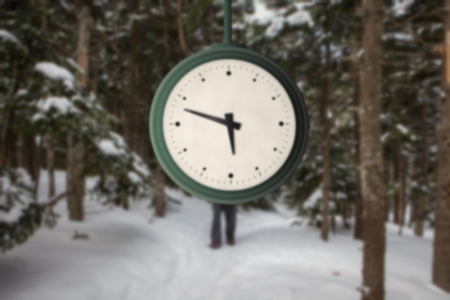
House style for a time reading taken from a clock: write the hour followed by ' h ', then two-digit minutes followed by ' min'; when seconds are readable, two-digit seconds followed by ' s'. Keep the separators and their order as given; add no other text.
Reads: 5 h 48 min
